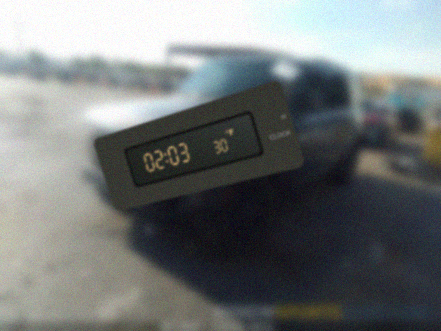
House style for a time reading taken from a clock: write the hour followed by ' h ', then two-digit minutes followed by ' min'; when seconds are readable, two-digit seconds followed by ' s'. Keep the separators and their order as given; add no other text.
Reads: 2 h 03 min
